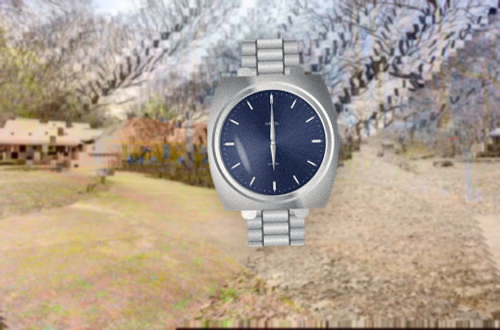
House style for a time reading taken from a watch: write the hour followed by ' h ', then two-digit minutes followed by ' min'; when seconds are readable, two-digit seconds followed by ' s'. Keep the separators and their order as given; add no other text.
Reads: 6 h 00 min
